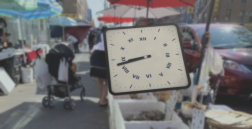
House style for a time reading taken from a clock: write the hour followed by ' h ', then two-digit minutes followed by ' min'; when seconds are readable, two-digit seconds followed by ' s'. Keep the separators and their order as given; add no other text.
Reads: 8 h 43 min
